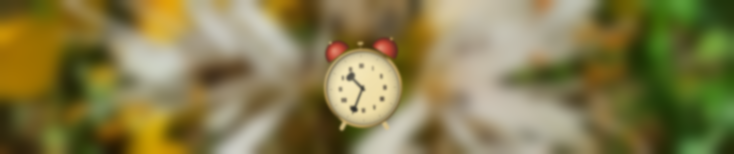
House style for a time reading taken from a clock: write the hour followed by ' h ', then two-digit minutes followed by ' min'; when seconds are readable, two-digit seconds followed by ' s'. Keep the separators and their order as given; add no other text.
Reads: 10 h 34 min
